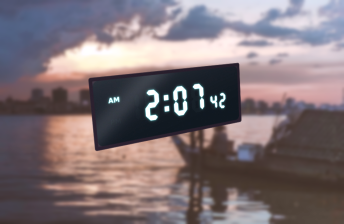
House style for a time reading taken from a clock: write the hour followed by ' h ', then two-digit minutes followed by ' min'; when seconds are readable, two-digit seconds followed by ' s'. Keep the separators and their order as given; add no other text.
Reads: 2 h 07 min 42 s
